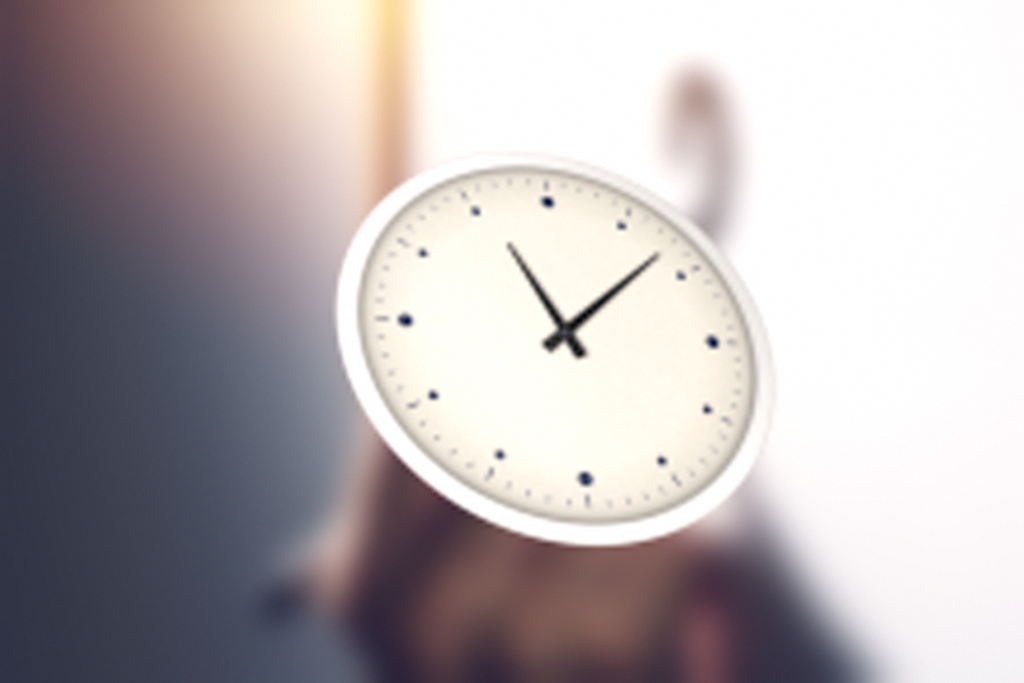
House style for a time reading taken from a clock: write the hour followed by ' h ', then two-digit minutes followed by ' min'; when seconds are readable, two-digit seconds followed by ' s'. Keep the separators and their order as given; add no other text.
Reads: 11 h 08 min
